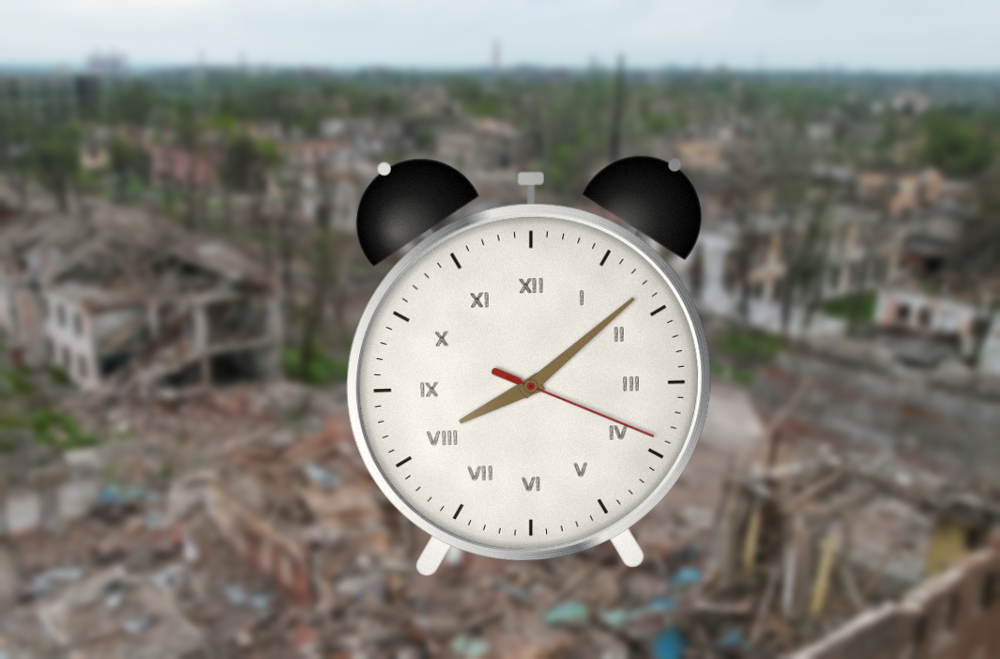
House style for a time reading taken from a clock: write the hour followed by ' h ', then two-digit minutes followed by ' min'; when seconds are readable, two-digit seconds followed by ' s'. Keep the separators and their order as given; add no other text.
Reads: 8 h 08 min 19 s
